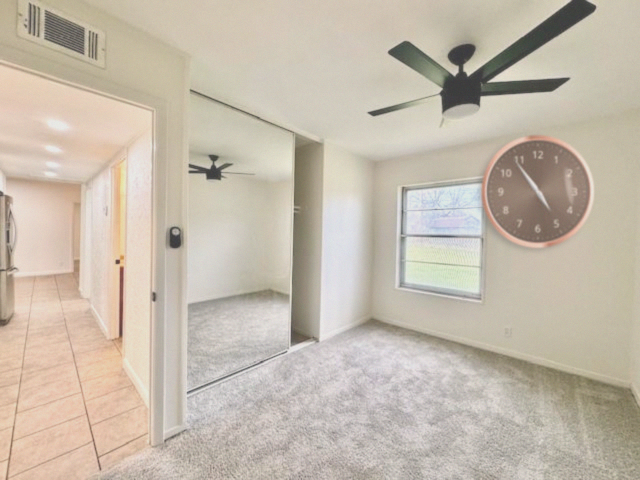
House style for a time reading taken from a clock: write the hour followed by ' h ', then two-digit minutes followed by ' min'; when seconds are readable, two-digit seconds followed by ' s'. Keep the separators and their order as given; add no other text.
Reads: 4 h 54 min
